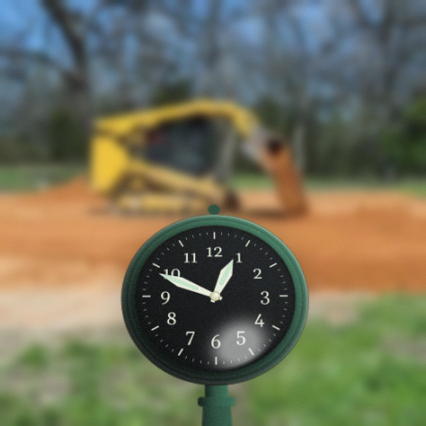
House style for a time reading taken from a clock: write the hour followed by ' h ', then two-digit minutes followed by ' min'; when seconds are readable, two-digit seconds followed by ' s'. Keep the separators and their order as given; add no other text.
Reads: 12 h 49 min
